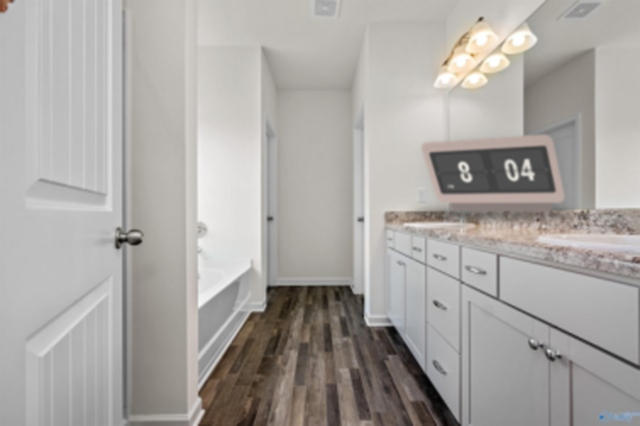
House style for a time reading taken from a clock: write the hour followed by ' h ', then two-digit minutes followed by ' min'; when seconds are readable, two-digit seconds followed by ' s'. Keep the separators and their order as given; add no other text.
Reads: 8 h 04 min
